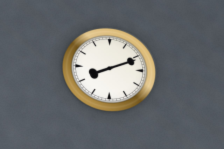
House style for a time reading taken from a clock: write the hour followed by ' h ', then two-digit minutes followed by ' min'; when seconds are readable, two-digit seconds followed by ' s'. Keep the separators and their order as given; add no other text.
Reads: 8 h 11 min
